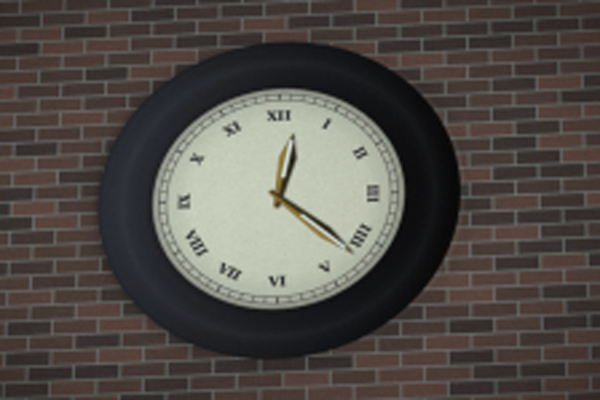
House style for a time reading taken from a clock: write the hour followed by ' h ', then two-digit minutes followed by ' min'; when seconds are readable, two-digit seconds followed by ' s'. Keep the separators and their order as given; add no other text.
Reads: 12 h 22 min
